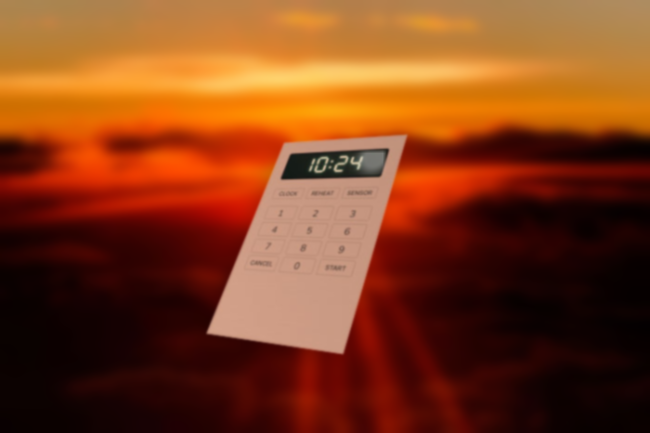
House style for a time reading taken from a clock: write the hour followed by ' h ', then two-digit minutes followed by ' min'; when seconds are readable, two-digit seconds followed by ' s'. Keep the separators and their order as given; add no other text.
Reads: 10 h 24 min
